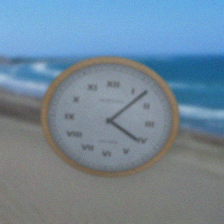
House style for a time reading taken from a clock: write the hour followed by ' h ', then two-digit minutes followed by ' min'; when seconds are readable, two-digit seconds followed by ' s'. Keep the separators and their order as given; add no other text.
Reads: 4 h 07 min
